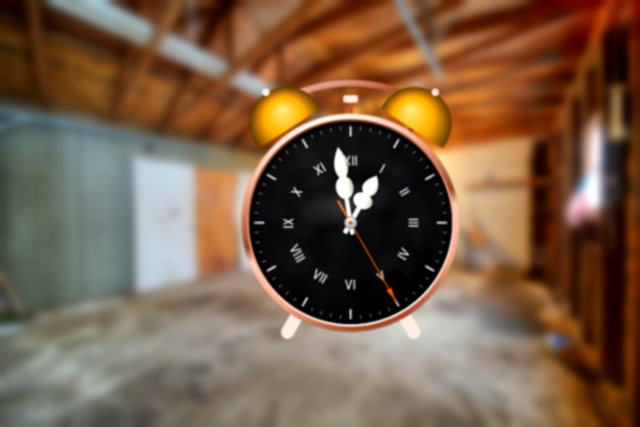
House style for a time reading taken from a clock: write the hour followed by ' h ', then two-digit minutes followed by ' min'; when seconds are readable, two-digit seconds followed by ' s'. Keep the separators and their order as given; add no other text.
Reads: 12 h 58 min 25 s
